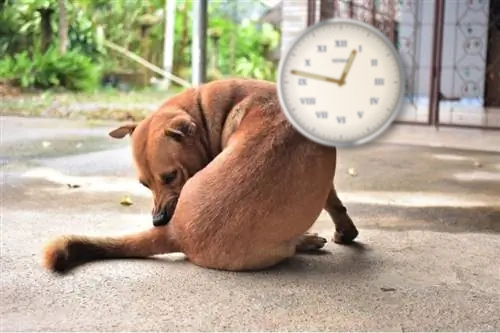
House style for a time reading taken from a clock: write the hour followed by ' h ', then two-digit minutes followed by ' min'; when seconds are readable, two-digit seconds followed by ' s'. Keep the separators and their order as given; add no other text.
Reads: 12 h 47 min
